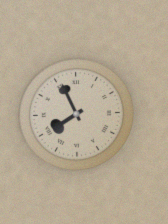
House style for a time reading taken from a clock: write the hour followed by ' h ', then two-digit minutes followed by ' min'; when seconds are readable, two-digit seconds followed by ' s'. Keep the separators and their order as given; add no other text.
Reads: 7 h 56 min
